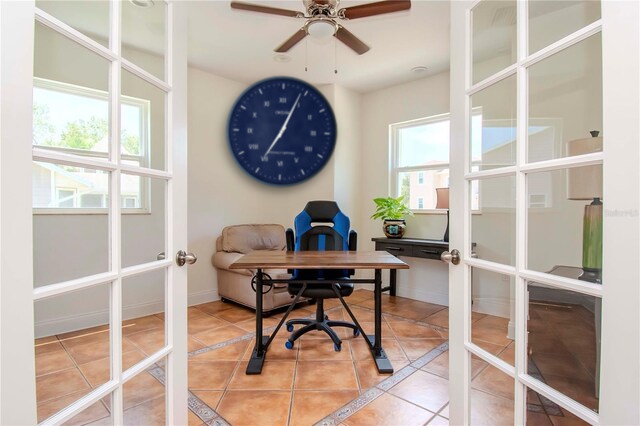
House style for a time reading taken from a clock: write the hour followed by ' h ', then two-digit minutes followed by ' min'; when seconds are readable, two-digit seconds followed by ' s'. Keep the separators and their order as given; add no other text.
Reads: 7 h 04 min
